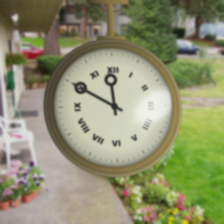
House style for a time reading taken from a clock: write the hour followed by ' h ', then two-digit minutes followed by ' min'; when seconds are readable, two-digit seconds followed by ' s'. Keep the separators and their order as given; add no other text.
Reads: 11 h 50 min
